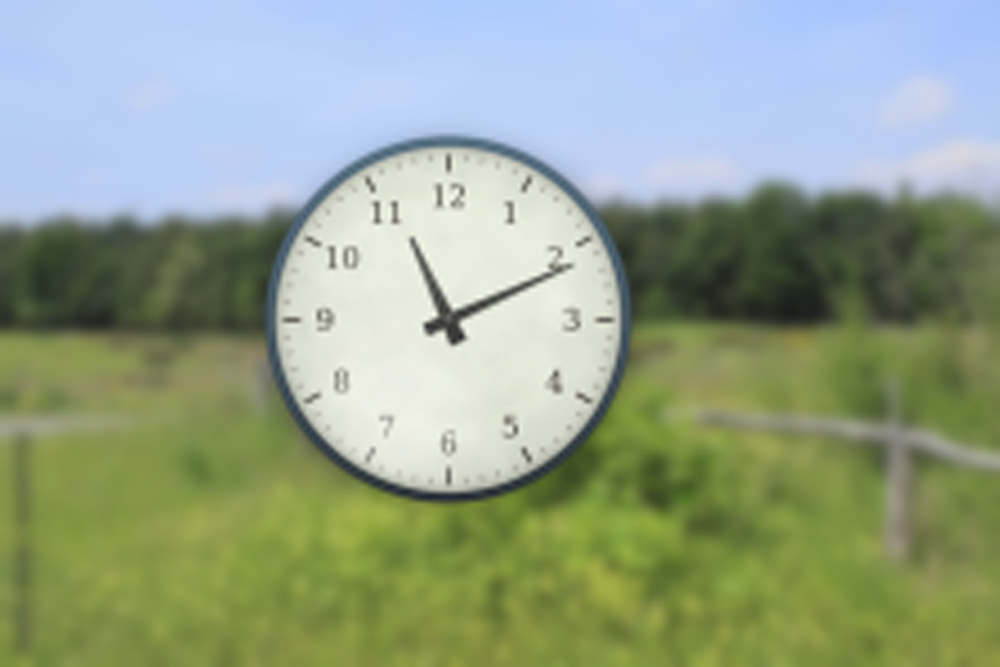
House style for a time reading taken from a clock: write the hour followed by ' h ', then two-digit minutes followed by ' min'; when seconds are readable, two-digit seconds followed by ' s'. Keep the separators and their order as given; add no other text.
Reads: 11 h 11 min
